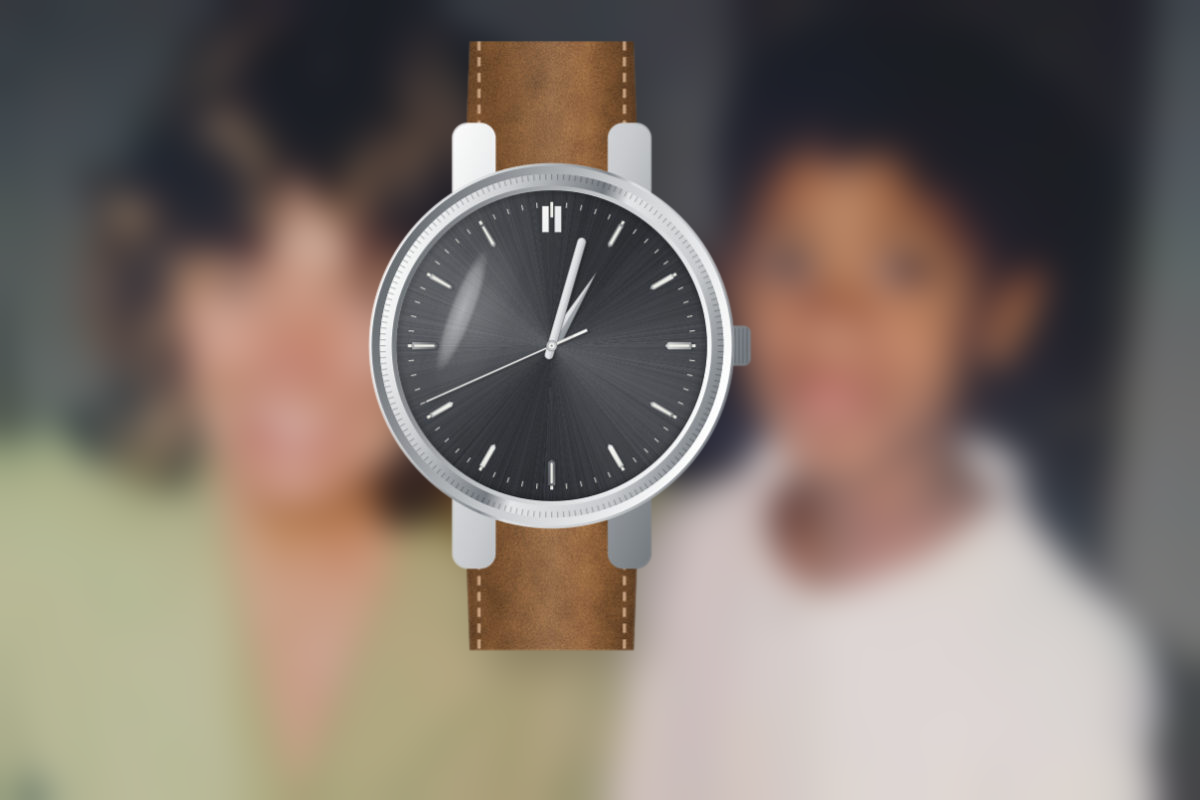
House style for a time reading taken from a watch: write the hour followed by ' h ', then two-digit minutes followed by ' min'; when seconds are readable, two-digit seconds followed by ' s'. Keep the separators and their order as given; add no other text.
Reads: 1 h 02 min 41 s
